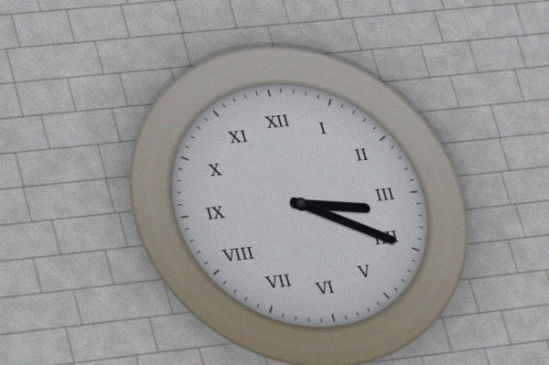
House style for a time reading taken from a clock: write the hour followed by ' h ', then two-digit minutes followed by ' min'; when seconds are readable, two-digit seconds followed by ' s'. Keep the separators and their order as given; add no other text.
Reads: 3 h 20 min
